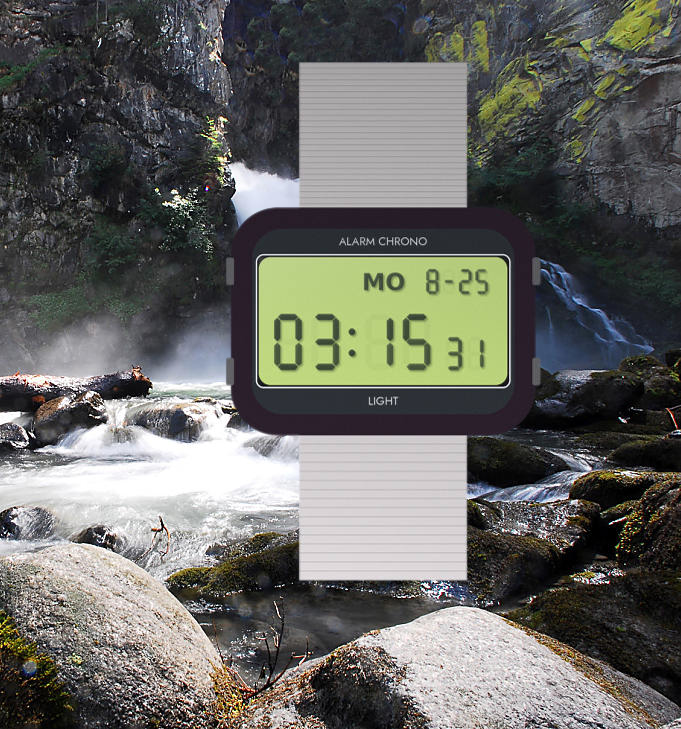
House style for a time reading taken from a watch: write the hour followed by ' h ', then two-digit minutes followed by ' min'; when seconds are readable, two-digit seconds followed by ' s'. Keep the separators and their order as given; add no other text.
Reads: 3 h 15 min 31 s
